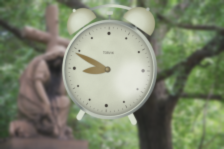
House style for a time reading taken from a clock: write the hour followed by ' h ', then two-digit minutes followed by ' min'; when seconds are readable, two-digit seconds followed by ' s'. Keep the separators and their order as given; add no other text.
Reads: 8 h 49 min
